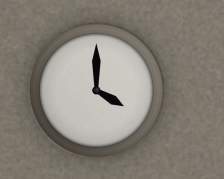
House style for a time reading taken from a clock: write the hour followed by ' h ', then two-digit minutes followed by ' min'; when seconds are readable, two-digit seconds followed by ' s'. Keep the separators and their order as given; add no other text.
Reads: 4 h 00 min
